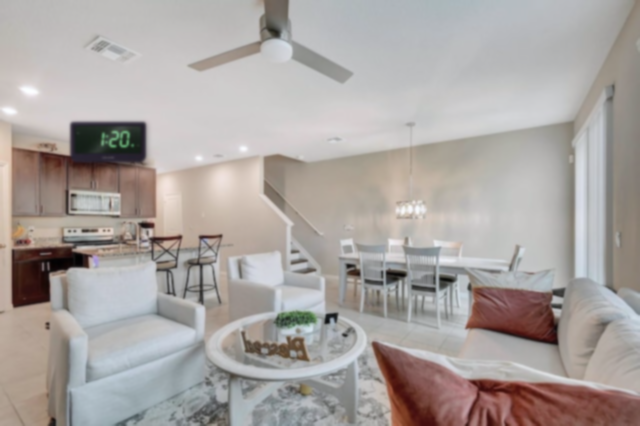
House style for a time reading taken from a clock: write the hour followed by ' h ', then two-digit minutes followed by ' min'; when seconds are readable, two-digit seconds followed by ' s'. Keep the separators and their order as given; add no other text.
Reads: 1 h 20 min
